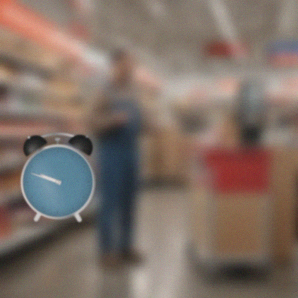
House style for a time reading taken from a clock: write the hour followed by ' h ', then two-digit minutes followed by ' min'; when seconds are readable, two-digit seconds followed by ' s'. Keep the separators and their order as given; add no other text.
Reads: 9 h 48 min
